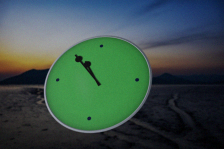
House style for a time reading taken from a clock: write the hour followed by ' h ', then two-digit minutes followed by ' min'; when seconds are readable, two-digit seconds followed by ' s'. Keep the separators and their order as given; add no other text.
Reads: 10 h 53 min
